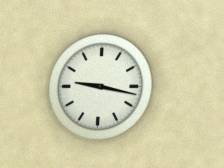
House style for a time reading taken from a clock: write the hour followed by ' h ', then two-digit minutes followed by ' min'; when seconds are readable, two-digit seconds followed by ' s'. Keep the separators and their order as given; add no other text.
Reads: 9 h 17 min
